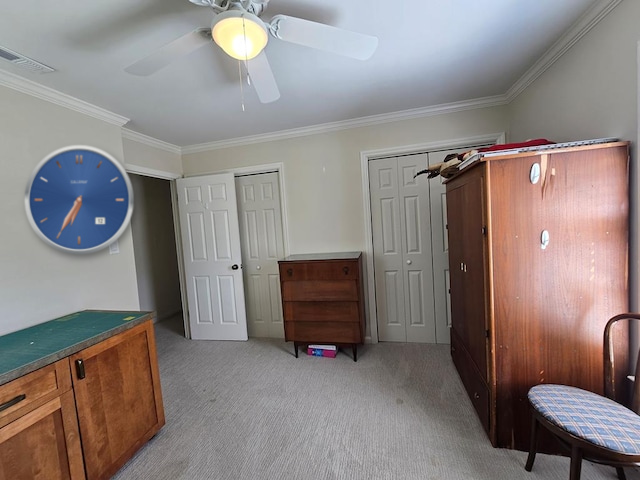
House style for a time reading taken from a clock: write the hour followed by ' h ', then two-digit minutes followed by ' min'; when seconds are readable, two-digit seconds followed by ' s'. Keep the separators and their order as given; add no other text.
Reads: 6 h 35 min
